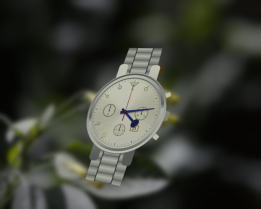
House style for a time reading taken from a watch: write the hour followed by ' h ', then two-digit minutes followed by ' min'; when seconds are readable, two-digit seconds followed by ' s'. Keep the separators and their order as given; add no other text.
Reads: 4 h 13 min
